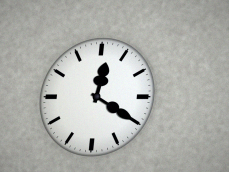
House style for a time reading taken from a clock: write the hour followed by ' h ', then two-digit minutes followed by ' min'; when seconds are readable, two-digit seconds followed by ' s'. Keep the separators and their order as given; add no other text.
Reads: 12 h 20 min
